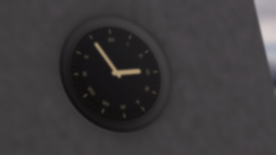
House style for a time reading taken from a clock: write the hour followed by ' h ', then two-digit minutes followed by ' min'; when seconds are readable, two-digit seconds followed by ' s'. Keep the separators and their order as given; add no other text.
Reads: 2 h 55 min
